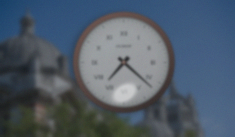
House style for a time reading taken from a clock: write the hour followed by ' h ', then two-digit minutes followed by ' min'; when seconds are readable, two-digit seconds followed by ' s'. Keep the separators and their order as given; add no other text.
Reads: 7 h 22 min
